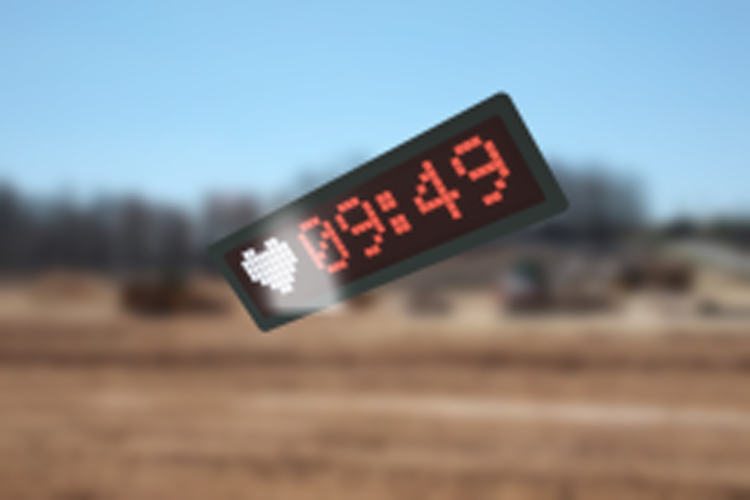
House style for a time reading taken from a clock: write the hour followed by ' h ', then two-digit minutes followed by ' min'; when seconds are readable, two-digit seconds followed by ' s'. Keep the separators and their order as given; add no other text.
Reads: 9 h 49 min
